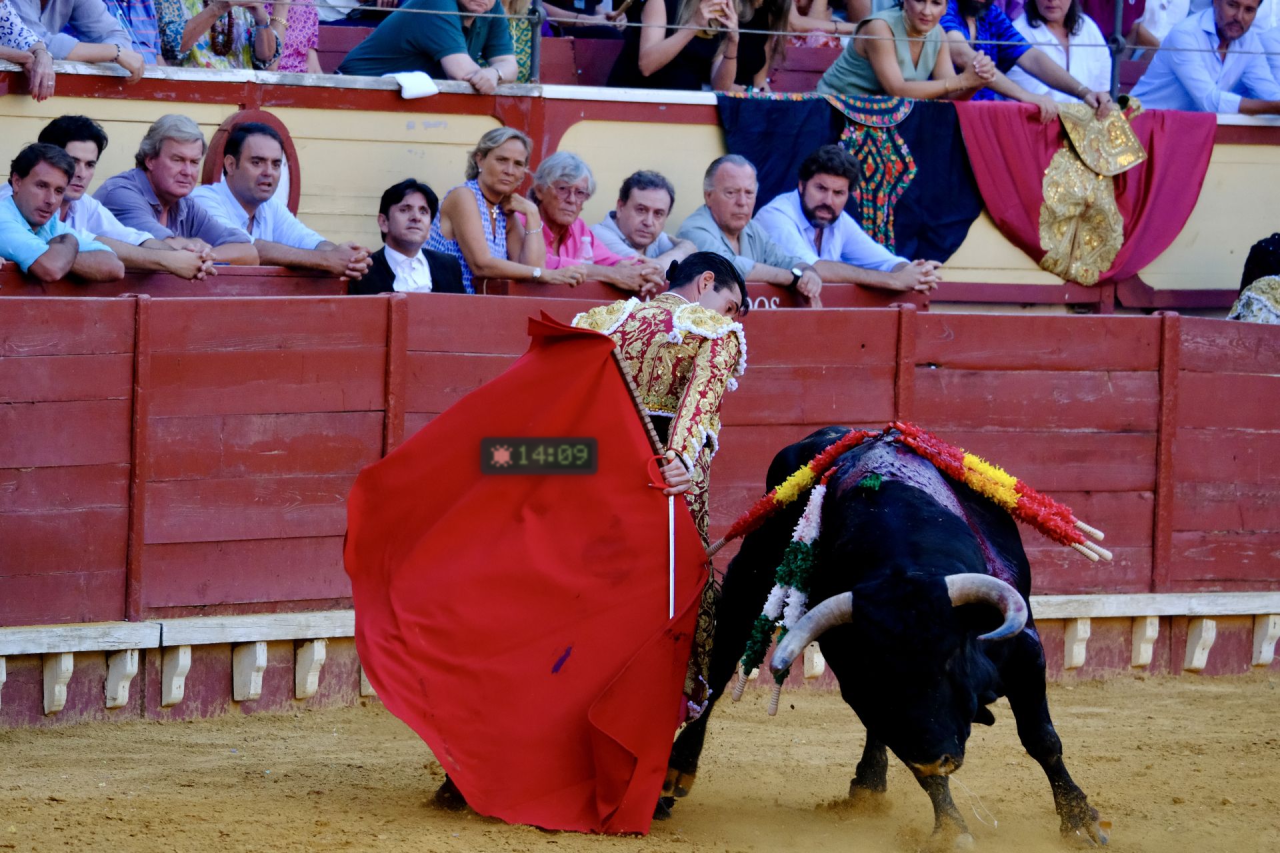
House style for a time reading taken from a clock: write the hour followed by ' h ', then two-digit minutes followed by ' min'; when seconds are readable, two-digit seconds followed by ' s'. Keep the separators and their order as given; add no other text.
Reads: 14 h 09 min
